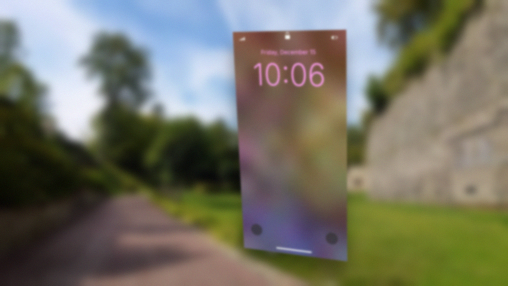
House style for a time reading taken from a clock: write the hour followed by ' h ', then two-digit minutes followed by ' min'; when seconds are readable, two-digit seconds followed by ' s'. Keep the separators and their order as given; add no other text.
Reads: 10 h 06 min
